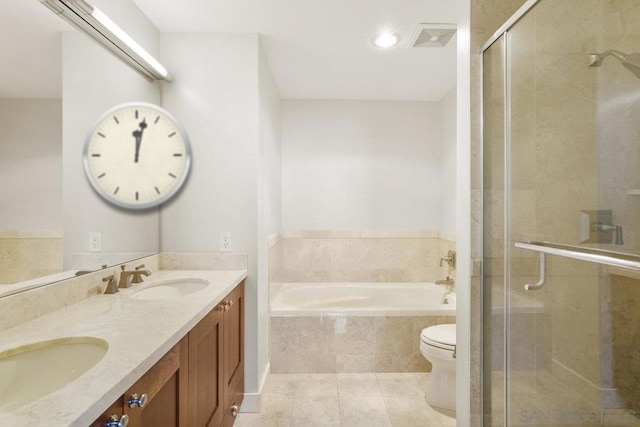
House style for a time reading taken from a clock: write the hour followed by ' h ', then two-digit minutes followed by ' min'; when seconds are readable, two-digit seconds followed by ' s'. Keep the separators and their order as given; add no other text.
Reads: 12 h 02 min
